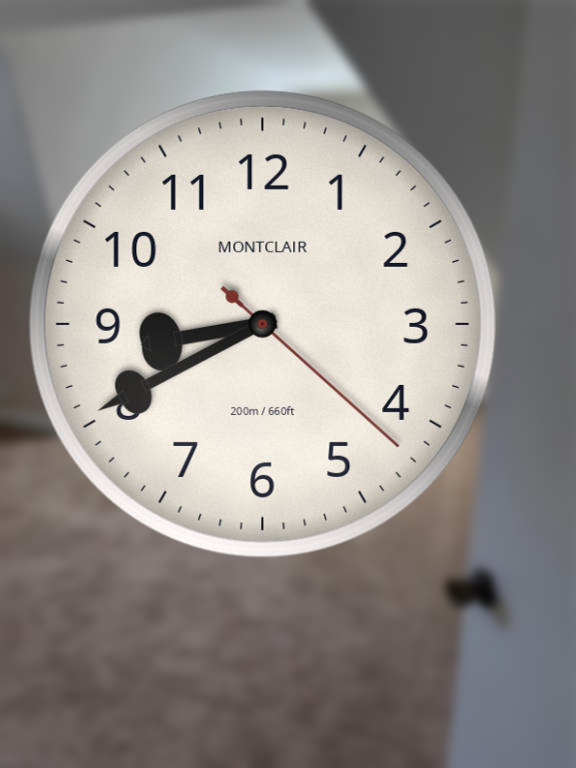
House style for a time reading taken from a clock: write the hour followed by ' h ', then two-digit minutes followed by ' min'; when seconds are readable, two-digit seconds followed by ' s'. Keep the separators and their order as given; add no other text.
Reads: 8 h 40 min 22 s
